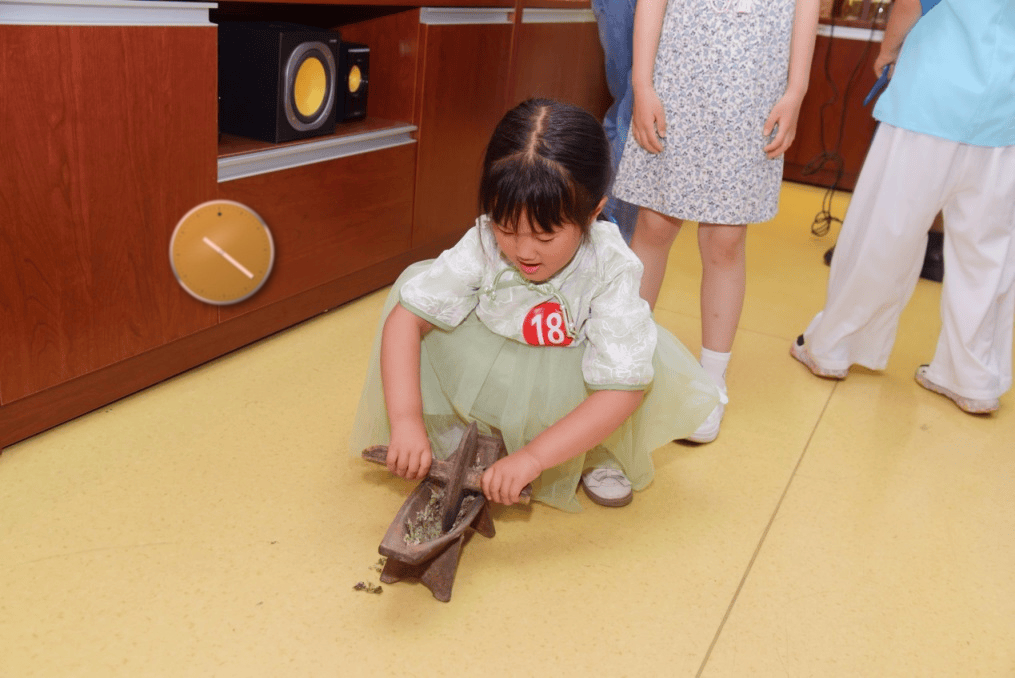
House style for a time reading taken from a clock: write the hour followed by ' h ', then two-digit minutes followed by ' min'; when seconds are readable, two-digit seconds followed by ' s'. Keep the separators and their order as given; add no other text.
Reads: 10 h 22 min
